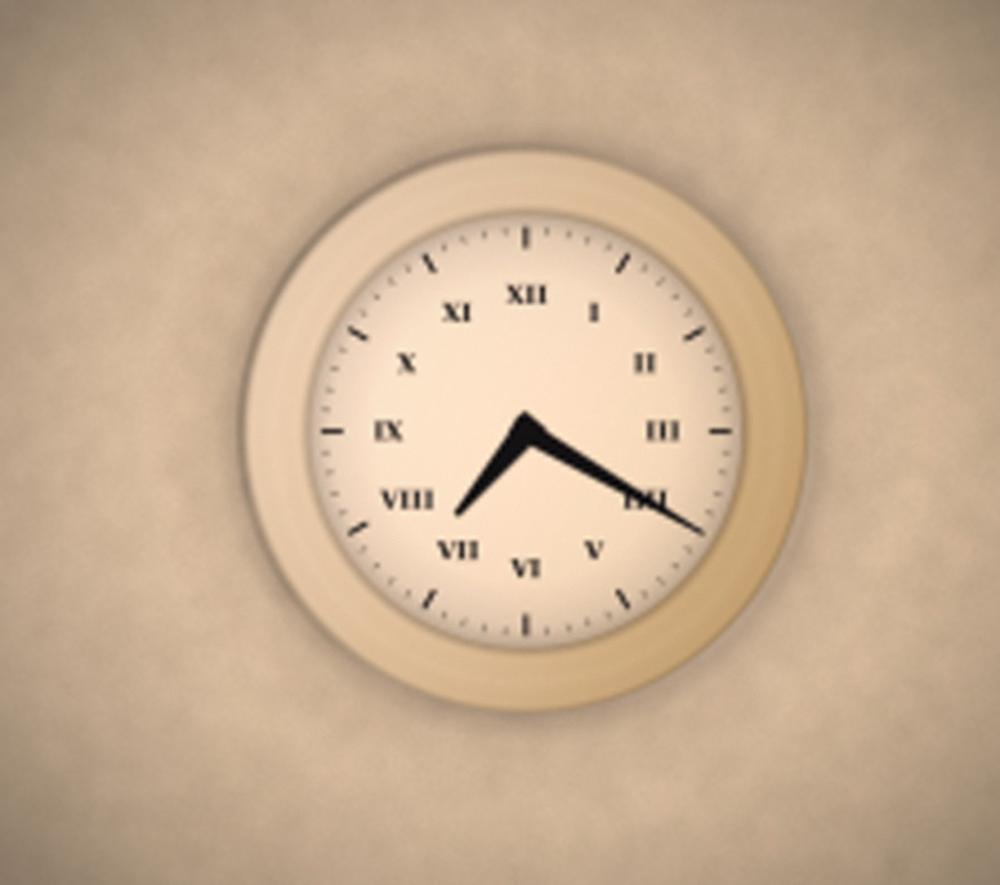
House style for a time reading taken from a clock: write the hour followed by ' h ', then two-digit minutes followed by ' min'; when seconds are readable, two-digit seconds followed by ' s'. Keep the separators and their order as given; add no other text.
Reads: 7 h 20 min
